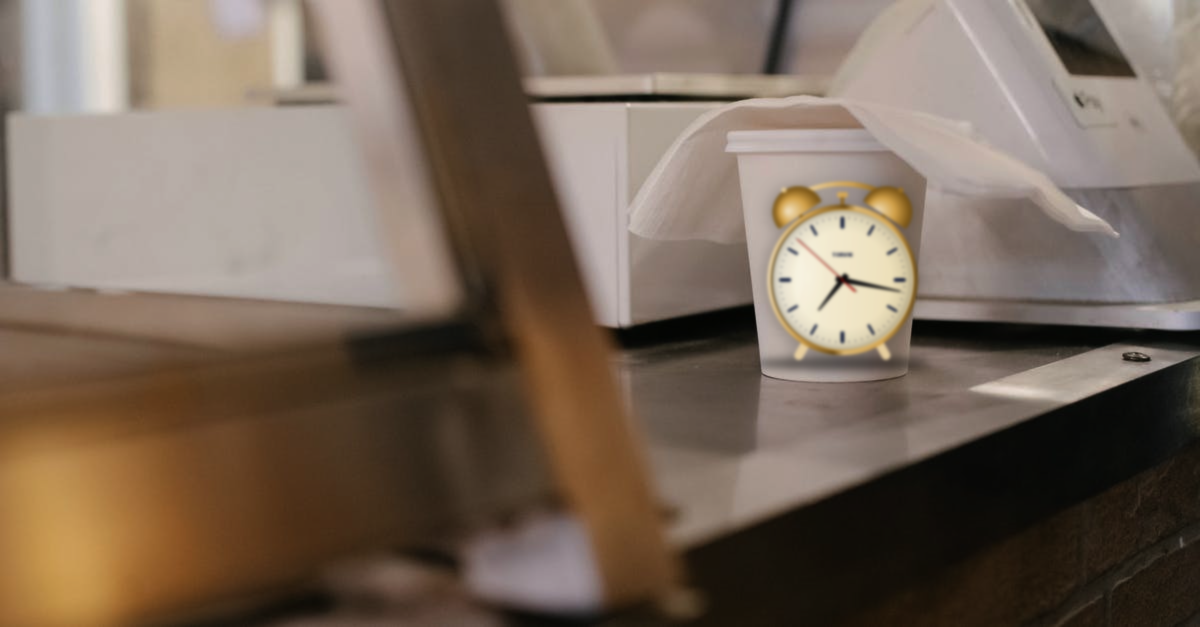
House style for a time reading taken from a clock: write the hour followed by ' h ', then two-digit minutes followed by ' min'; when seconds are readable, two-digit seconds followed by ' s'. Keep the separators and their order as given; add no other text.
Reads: 7 h 16 min 52 s
